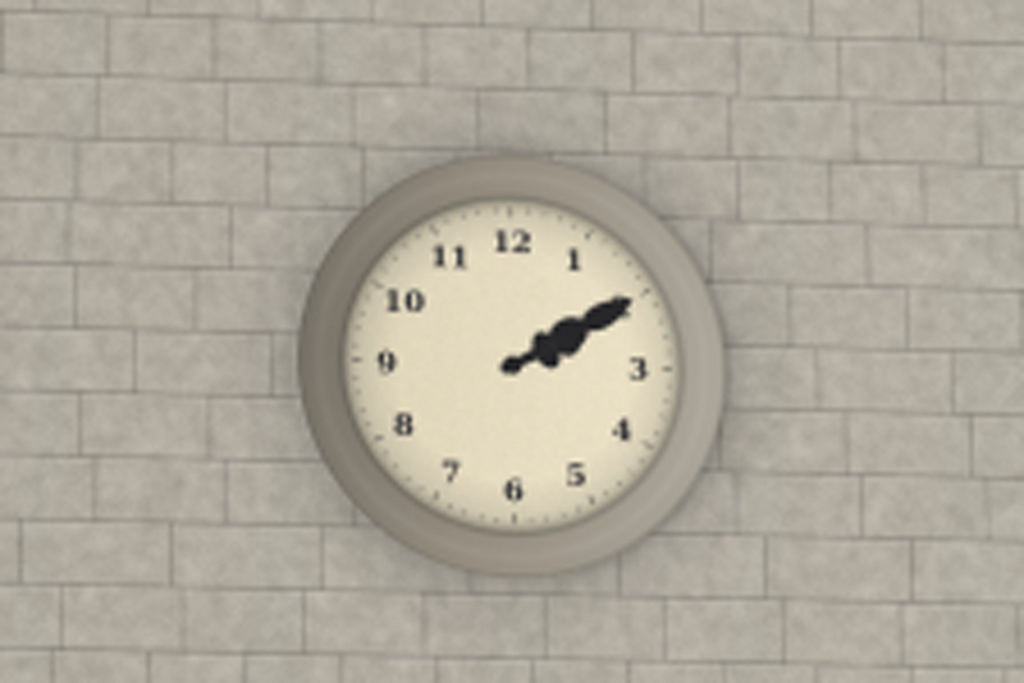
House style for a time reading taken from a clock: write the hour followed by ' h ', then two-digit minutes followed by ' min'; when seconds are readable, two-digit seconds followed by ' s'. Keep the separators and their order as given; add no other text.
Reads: 2 h 10 min
